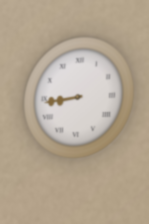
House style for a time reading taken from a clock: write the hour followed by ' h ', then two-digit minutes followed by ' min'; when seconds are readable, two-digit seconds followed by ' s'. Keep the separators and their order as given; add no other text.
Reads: 8 h 44 min
